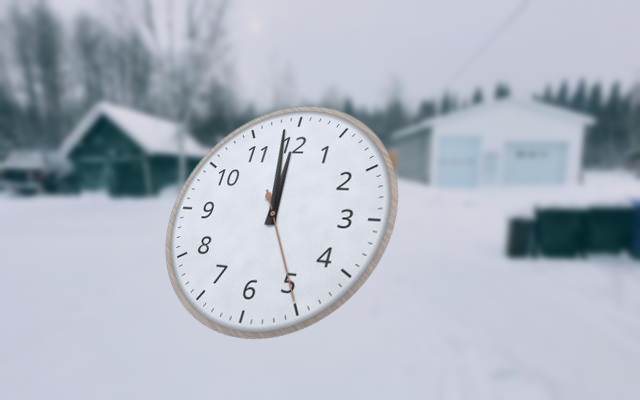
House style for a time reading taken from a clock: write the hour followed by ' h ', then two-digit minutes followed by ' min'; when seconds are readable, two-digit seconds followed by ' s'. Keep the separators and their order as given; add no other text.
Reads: 11 h 58 min 25 s
